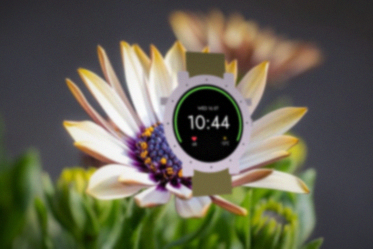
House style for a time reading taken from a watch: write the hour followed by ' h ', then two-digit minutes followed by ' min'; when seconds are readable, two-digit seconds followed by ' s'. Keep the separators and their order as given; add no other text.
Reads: 10 h 44 min
